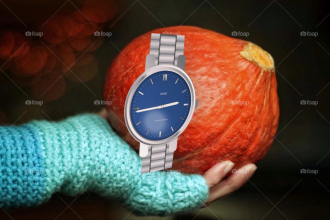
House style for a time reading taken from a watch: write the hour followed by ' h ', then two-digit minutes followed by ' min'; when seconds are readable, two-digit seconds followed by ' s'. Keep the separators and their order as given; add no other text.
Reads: 2 h 44 min
